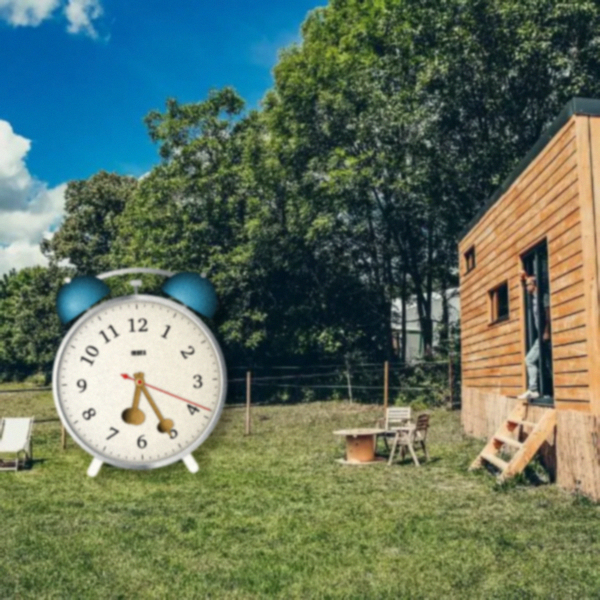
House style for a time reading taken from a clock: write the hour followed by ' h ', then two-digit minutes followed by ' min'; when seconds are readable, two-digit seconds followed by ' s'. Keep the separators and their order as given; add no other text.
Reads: 6 h 25 min 19 s
